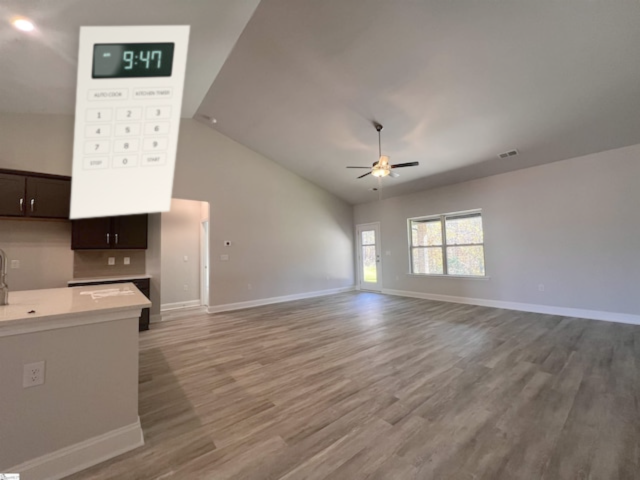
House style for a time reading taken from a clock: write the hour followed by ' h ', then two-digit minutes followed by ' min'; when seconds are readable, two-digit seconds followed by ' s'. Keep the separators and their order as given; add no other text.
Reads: 9 h 47 min
